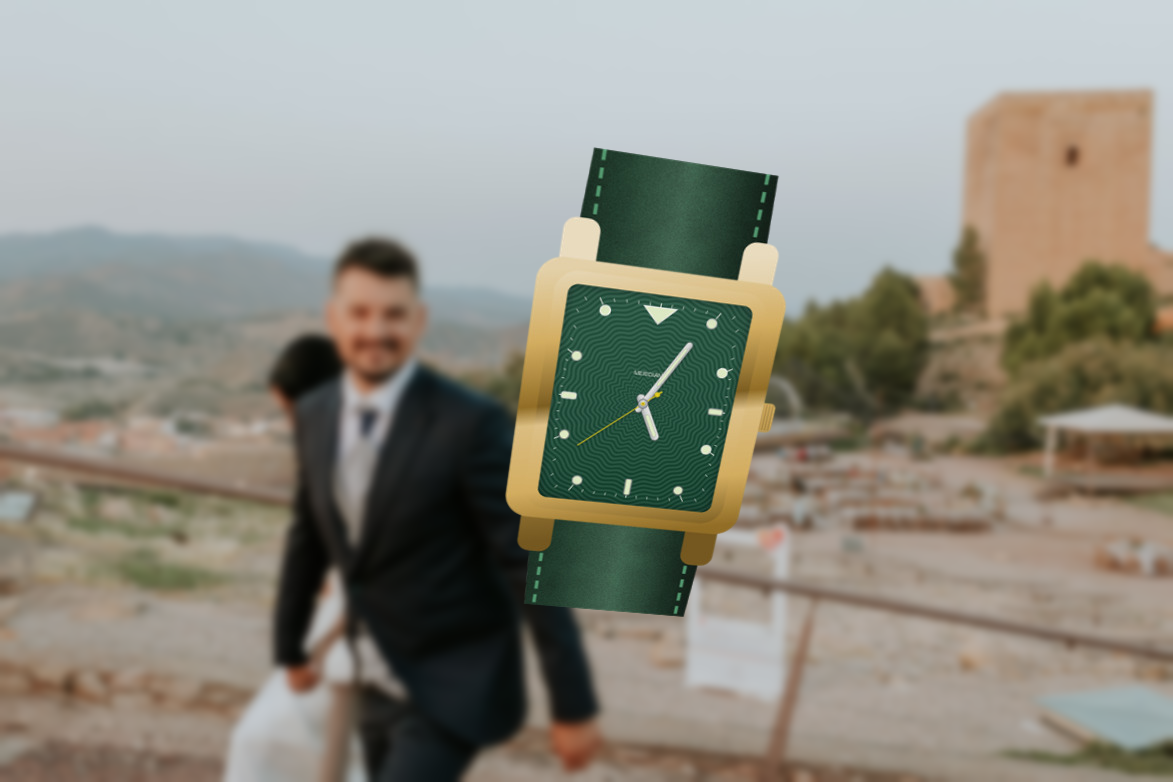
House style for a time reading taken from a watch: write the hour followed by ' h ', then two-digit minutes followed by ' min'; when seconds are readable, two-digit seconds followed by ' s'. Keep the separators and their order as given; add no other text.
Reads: 5 h 04 min 38 s
